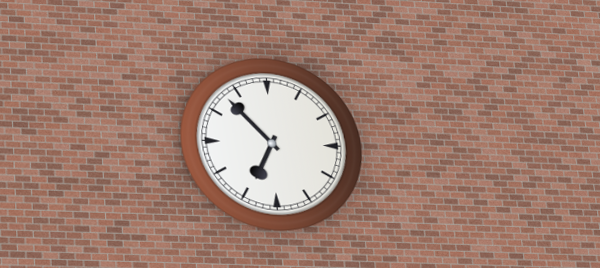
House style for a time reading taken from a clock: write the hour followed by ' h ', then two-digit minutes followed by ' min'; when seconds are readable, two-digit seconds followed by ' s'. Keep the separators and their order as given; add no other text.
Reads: 6 h 53 min
